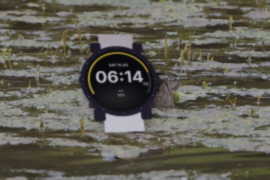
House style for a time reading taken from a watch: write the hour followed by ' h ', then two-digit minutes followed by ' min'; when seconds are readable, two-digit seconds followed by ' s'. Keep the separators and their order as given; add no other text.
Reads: 6 h 14 min
